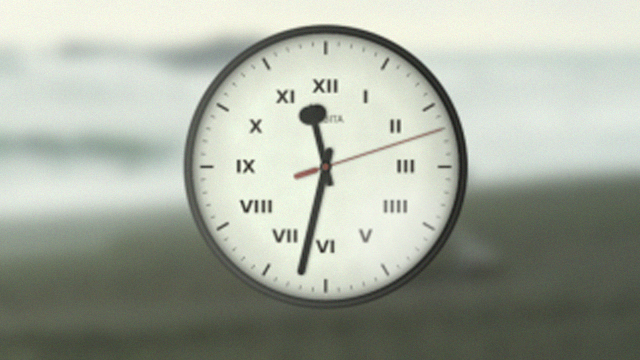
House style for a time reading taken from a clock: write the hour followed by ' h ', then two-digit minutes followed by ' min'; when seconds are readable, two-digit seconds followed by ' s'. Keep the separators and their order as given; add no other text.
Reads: 11 h 32 min 12 s
